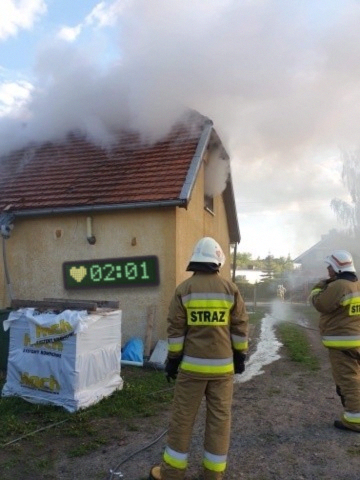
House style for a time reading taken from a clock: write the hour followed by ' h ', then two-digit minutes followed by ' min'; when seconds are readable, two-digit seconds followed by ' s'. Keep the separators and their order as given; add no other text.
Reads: 2 h 01 min
